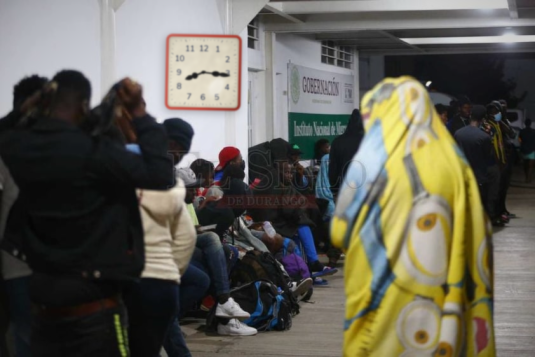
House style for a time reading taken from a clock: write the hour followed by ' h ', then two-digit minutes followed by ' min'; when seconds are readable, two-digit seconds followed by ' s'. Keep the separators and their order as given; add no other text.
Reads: 8 h 16 min
